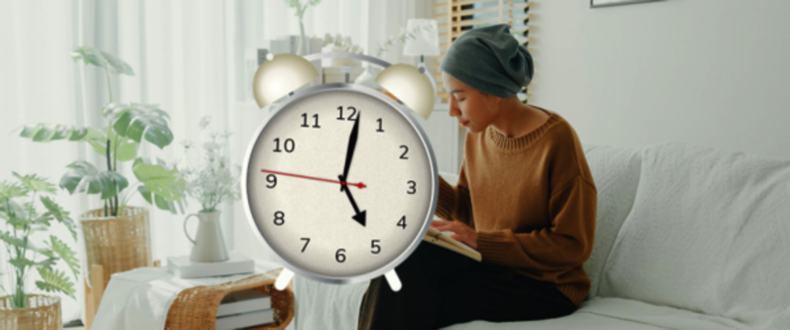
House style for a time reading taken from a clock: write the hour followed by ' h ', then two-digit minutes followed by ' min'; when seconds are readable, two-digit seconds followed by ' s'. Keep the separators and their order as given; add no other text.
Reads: 5 h 01 min 46 s
